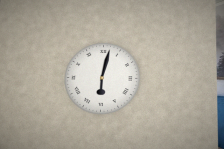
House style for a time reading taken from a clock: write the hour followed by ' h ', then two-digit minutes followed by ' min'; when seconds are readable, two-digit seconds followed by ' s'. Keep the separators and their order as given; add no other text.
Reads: 6 h 02 min
